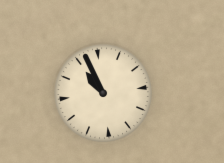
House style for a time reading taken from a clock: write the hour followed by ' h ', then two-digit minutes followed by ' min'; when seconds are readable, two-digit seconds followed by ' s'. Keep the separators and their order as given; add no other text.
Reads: 10 h 57 min
